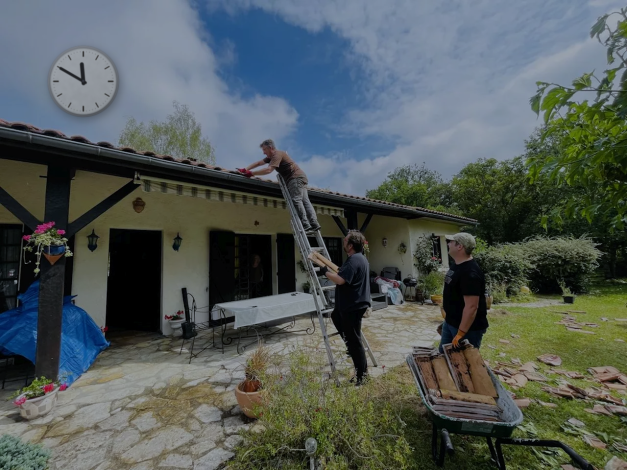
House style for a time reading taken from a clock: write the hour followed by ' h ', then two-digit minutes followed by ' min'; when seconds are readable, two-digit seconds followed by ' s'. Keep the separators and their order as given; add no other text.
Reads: 11 h 50 min
